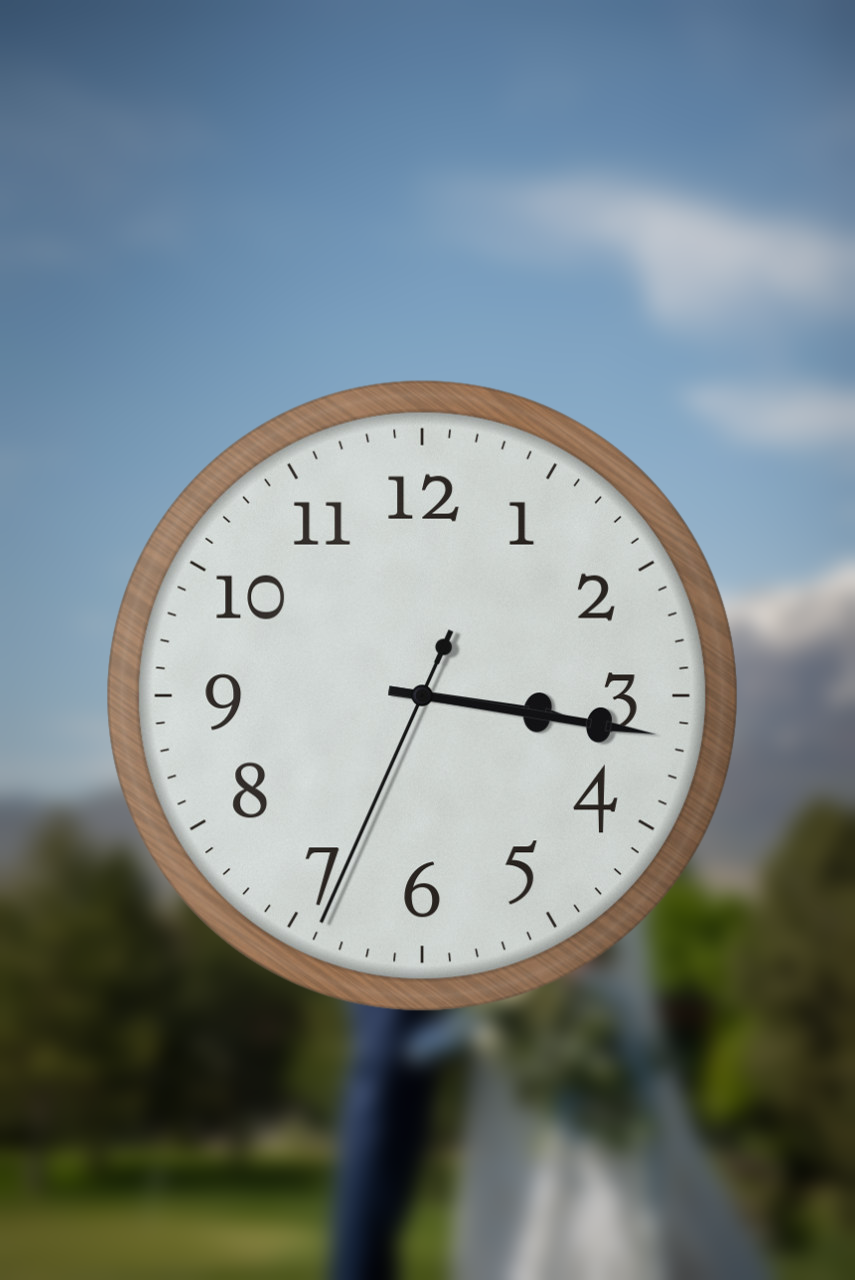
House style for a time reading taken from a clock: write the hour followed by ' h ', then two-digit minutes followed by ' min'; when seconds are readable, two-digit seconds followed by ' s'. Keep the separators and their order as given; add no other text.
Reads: 3 h 16 min 34 s
